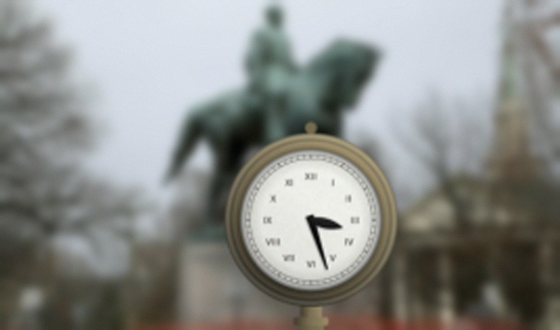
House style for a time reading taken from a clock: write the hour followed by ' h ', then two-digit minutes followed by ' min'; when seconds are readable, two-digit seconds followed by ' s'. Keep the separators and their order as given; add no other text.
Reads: 3 h 27 min
